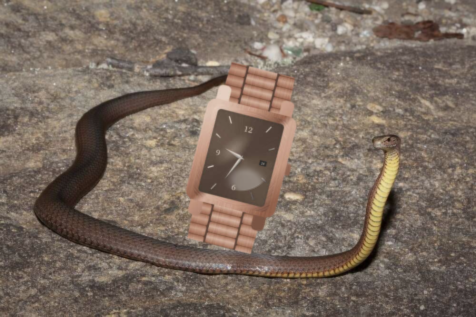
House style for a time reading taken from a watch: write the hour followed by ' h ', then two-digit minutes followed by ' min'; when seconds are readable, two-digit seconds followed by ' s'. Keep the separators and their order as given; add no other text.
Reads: 9 h 34 min
